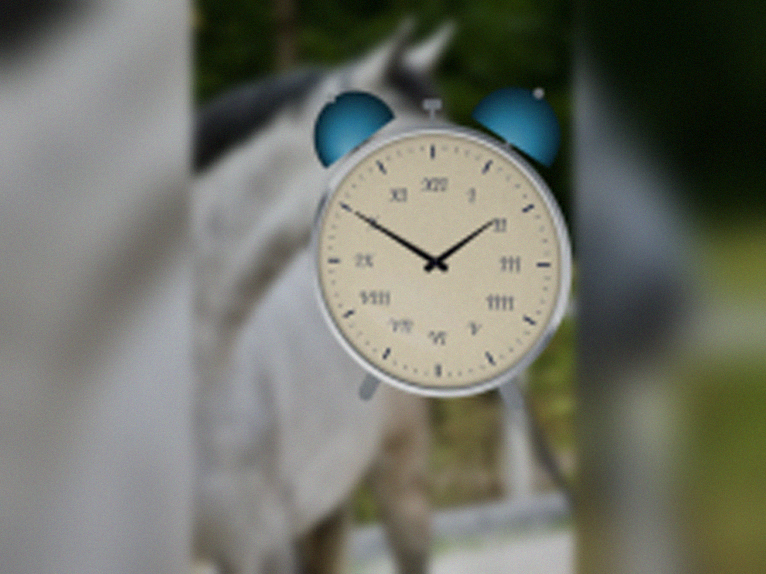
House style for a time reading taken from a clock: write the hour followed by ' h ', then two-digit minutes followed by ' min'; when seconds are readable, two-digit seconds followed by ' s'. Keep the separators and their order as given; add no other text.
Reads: 1 h 50 min
